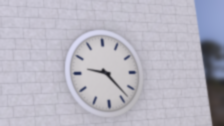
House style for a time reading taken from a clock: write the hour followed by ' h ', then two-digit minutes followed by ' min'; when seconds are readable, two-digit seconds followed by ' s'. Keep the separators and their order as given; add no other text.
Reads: 9 h 23 min
